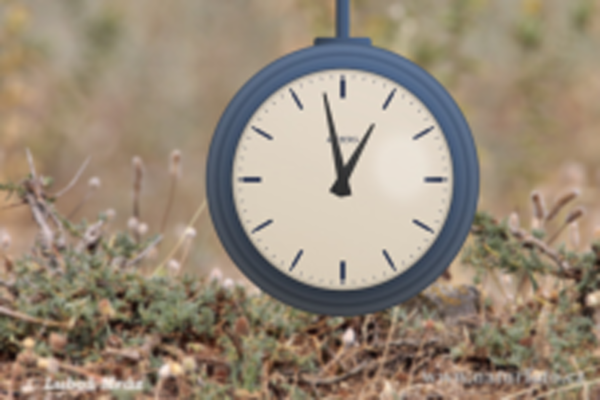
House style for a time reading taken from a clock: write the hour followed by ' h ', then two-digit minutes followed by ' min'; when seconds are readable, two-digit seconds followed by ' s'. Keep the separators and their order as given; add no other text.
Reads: 12 h 58 min
